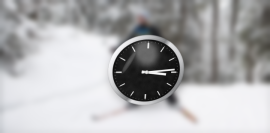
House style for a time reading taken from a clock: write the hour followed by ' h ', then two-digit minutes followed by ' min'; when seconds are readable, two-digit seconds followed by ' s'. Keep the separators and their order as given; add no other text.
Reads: 3 h 14 min
